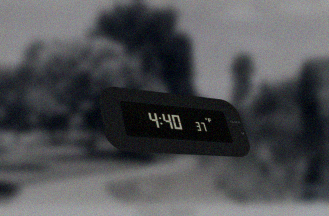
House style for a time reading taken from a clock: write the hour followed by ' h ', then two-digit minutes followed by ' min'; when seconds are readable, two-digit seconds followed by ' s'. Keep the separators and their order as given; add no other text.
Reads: 4 h 40 min
